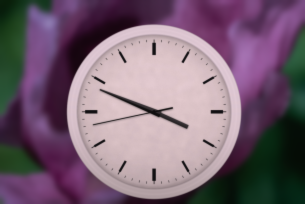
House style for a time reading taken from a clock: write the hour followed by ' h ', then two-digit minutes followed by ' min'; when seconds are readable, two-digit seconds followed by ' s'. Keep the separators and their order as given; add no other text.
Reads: 3 h 48 min 43 s
